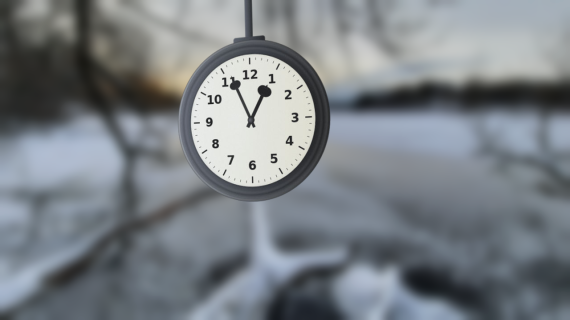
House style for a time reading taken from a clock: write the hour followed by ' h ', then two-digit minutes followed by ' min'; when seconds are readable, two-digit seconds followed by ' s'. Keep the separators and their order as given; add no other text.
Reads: 12 h 56 min
